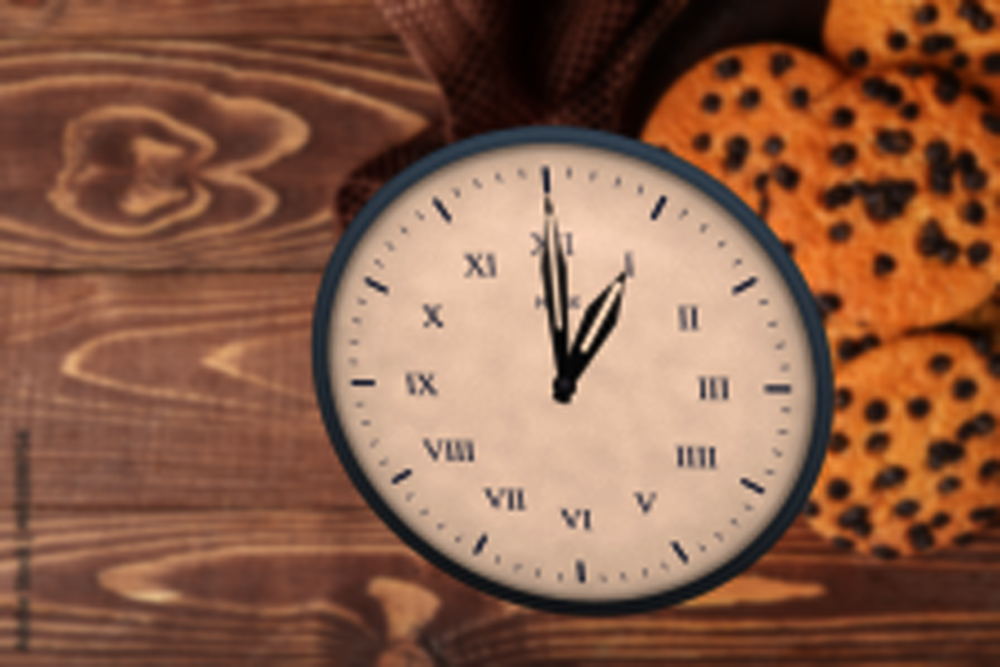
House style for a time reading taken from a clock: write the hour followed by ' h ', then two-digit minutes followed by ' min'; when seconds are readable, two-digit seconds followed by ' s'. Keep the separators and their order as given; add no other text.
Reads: 1 h 00 min
